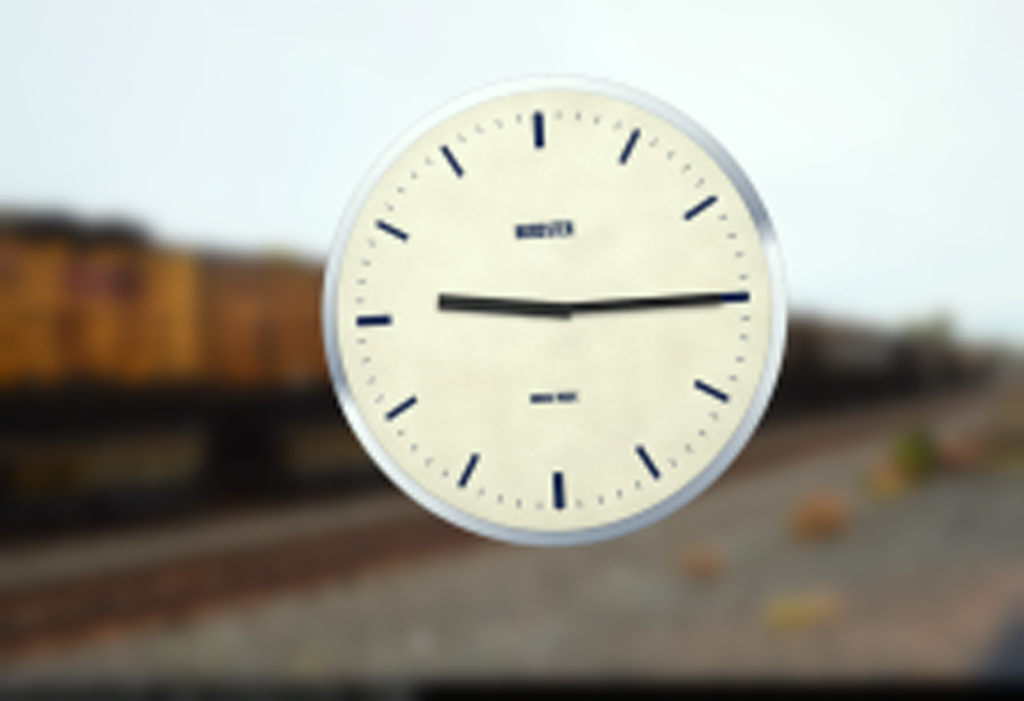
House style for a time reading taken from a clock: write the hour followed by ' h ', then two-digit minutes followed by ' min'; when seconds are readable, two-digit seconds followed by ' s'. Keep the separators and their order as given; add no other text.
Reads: 9 h 15 min
